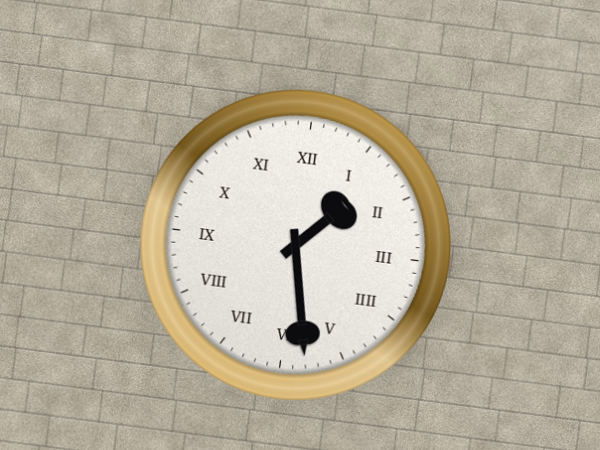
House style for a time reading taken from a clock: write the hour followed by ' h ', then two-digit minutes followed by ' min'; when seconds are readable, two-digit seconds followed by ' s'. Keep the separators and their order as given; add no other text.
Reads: 1 h 28 min
